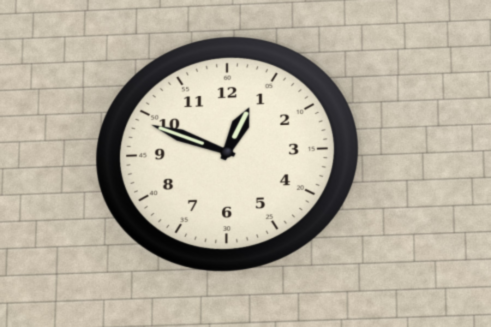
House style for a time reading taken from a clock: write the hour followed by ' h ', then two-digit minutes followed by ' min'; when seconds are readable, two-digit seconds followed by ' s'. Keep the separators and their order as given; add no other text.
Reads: 12 h 49 min
